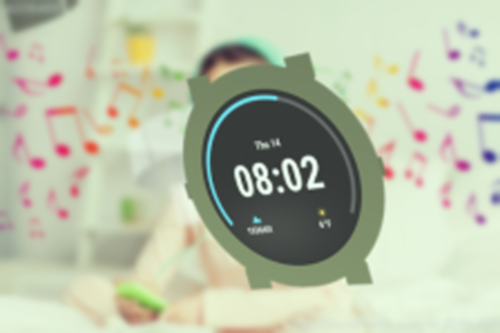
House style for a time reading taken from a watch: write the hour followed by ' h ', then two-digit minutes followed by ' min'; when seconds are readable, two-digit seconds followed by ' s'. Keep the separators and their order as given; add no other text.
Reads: 8 h 02 min
